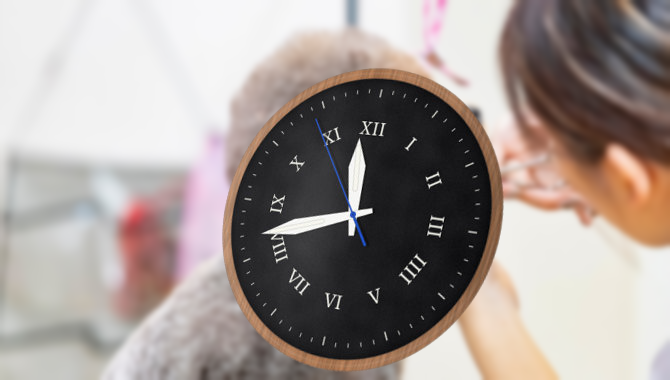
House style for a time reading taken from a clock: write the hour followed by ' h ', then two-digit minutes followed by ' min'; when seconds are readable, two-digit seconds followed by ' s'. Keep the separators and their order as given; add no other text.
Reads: 11 h 41 min 54 s
